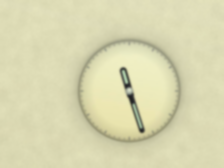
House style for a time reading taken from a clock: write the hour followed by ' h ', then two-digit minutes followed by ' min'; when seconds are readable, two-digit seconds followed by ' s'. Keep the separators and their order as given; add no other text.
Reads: 11 h 27 min
